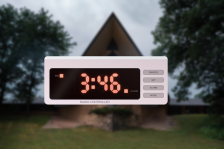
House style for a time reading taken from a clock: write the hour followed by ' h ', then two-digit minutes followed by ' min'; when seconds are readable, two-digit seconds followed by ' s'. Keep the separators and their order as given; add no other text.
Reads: 3 h 46 min
